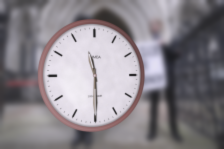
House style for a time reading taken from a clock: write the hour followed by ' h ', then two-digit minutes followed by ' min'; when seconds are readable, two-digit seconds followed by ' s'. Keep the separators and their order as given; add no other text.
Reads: 11 h 30 min
